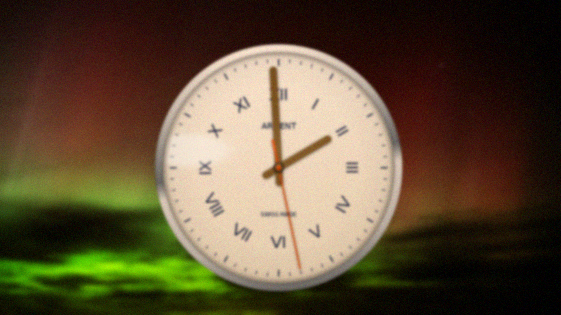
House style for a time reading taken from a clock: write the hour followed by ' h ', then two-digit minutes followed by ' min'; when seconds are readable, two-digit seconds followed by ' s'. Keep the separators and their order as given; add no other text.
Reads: 1 h 59 min 28 s
